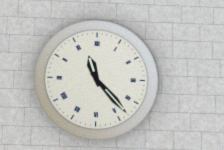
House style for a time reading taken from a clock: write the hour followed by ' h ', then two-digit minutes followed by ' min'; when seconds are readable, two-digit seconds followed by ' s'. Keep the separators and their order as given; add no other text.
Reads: 11 h 23 min
